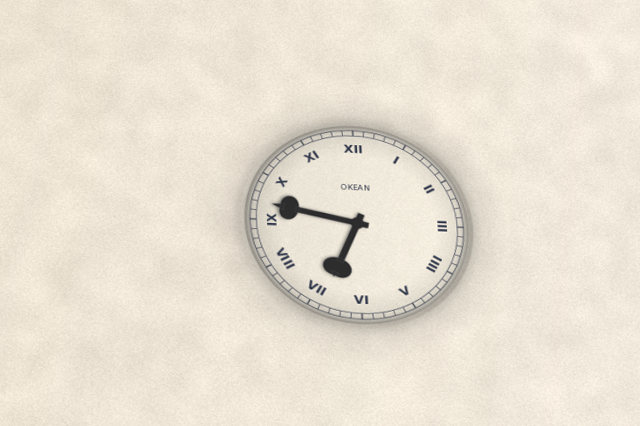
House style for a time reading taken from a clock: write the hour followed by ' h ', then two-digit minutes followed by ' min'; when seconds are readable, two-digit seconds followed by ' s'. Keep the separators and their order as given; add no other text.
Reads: 6 h 47 min
